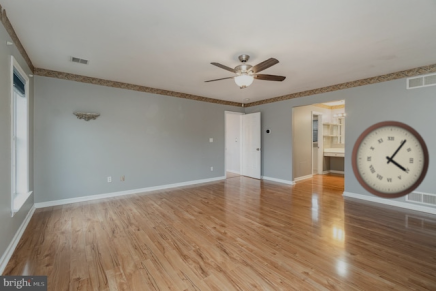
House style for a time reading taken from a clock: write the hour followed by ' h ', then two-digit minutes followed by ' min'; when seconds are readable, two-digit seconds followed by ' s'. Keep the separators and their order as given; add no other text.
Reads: 4 h 06 min
